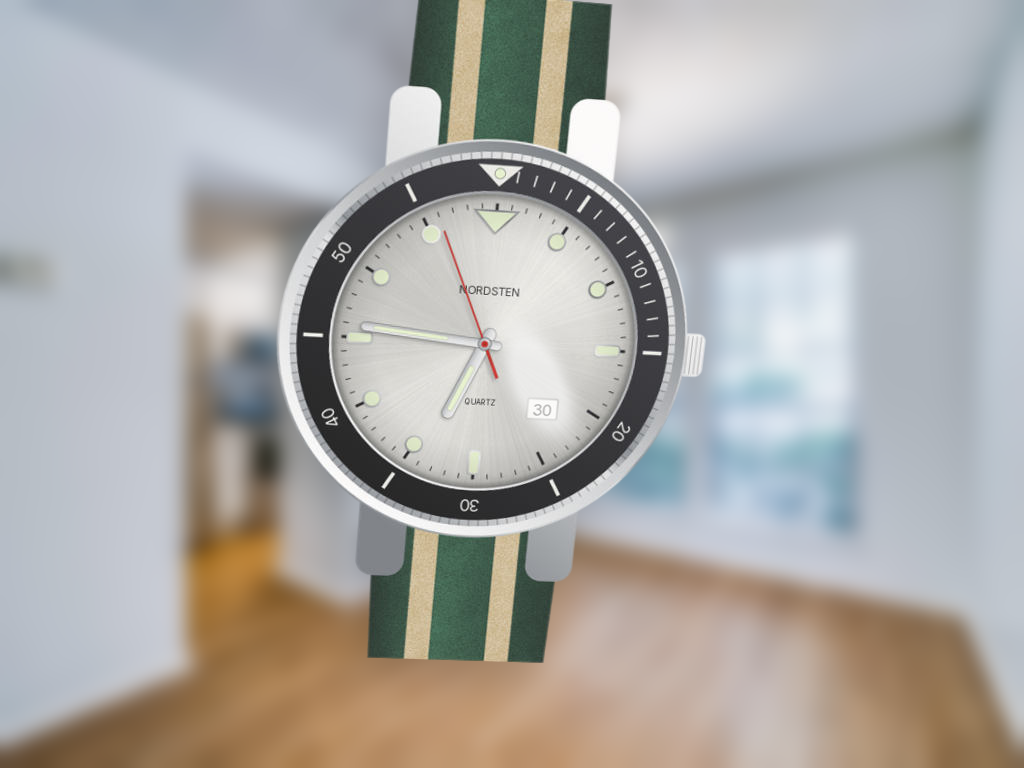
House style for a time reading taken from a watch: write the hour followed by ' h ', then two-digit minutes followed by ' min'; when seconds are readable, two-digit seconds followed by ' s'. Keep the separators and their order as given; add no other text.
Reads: 6 h 45 min 56 s
